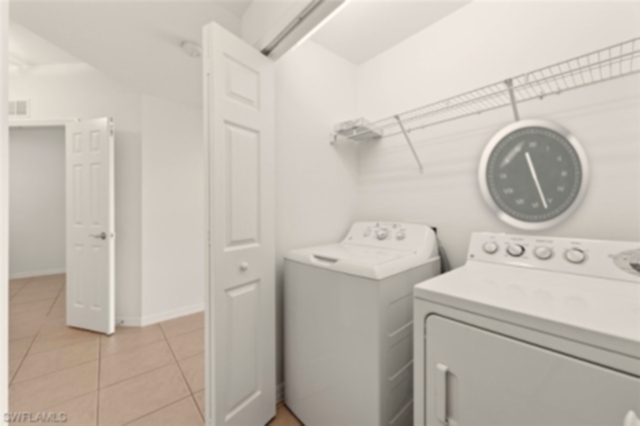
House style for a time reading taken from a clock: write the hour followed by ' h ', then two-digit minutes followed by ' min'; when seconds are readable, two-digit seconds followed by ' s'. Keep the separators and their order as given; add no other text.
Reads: 11 h 27 min
